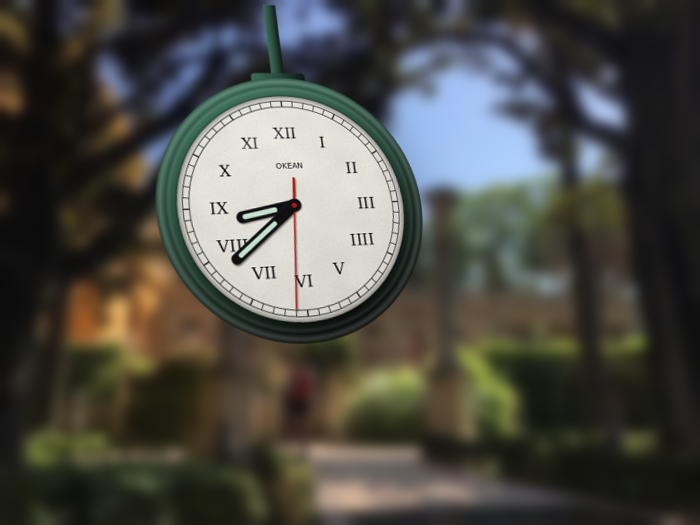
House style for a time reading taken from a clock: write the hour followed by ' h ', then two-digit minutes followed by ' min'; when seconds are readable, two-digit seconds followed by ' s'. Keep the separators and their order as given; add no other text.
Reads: 8 h 38 min 31 s
